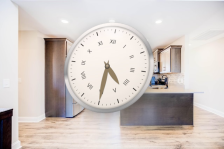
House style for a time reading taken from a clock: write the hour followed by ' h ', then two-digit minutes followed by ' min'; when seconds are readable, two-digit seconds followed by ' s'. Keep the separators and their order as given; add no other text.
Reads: 4 h 30 min
